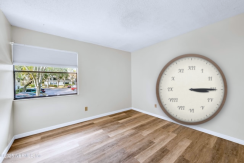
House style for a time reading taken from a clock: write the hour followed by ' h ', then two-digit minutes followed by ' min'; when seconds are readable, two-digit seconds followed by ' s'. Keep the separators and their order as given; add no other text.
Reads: 3 h 15 min
